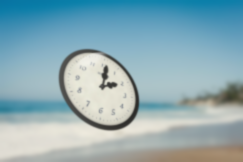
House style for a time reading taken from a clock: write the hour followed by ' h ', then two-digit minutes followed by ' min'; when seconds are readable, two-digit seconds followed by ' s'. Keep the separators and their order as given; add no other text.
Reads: 2 h 01 min
